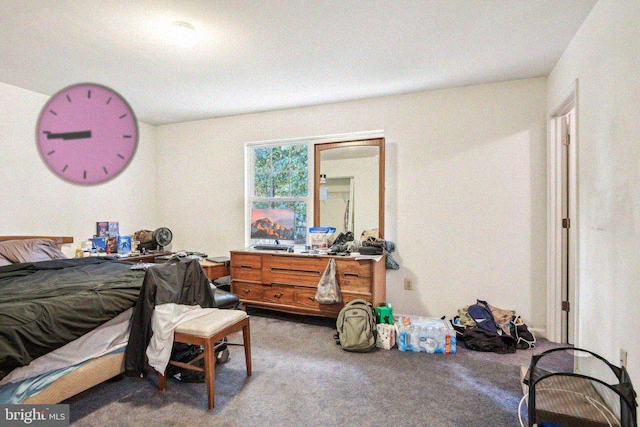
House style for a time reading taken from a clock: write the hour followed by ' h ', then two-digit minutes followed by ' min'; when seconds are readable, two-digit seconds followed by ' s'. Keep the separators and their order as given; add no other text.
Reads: 8 h 44 min
